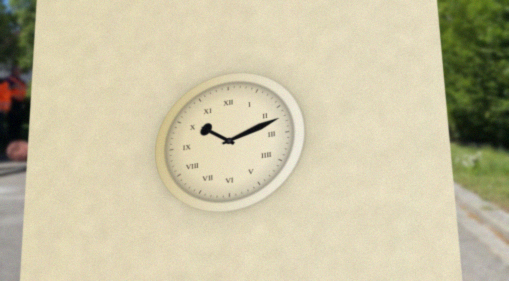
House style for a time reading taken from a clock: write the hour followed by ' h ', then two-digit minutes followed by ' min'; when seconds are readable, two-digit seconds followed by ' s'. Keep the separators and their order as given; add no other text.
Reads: 10 h 12 min
